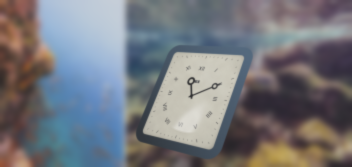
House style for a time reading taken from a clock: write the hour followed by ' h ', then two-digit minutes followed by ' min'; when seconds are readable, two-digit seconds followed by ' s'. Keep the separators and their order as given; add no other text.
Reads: 11 h 10 min
